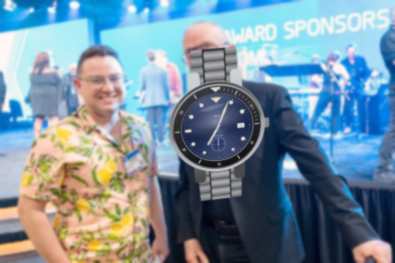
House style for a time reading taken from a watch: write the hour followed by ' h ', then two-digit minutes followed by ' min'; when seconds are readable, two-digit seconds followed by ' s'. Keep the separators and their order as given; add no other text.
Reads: 7 h 04 min
